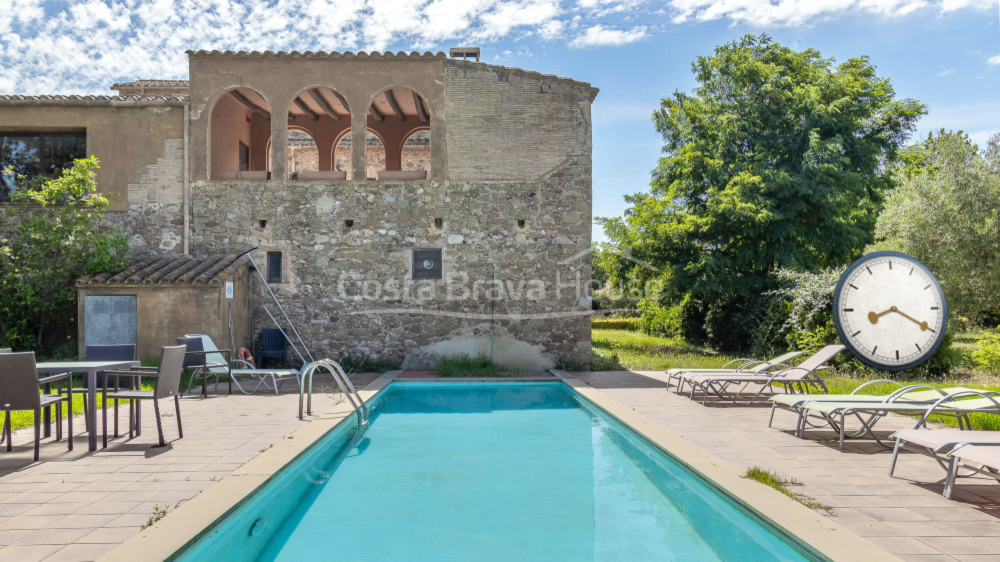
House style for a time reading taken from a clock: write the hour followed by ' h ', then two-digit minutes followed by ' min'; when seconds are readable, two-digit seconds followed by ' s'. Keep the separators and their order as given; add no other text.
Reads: 8 h 20 min
